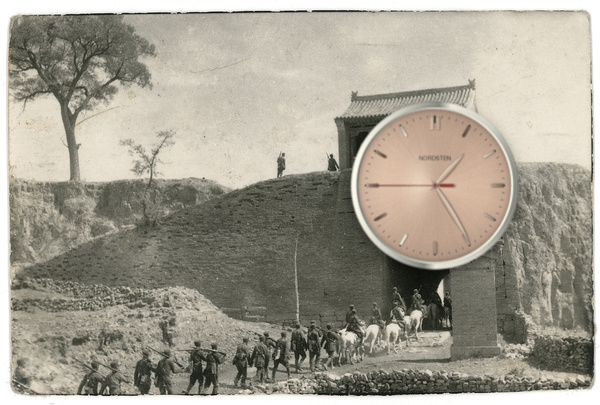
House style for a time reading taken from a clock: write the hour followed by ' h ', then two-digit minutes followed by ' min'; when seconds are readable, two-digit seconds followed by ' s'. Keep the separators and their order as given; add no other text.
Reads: 1 h 24 min 45 s
